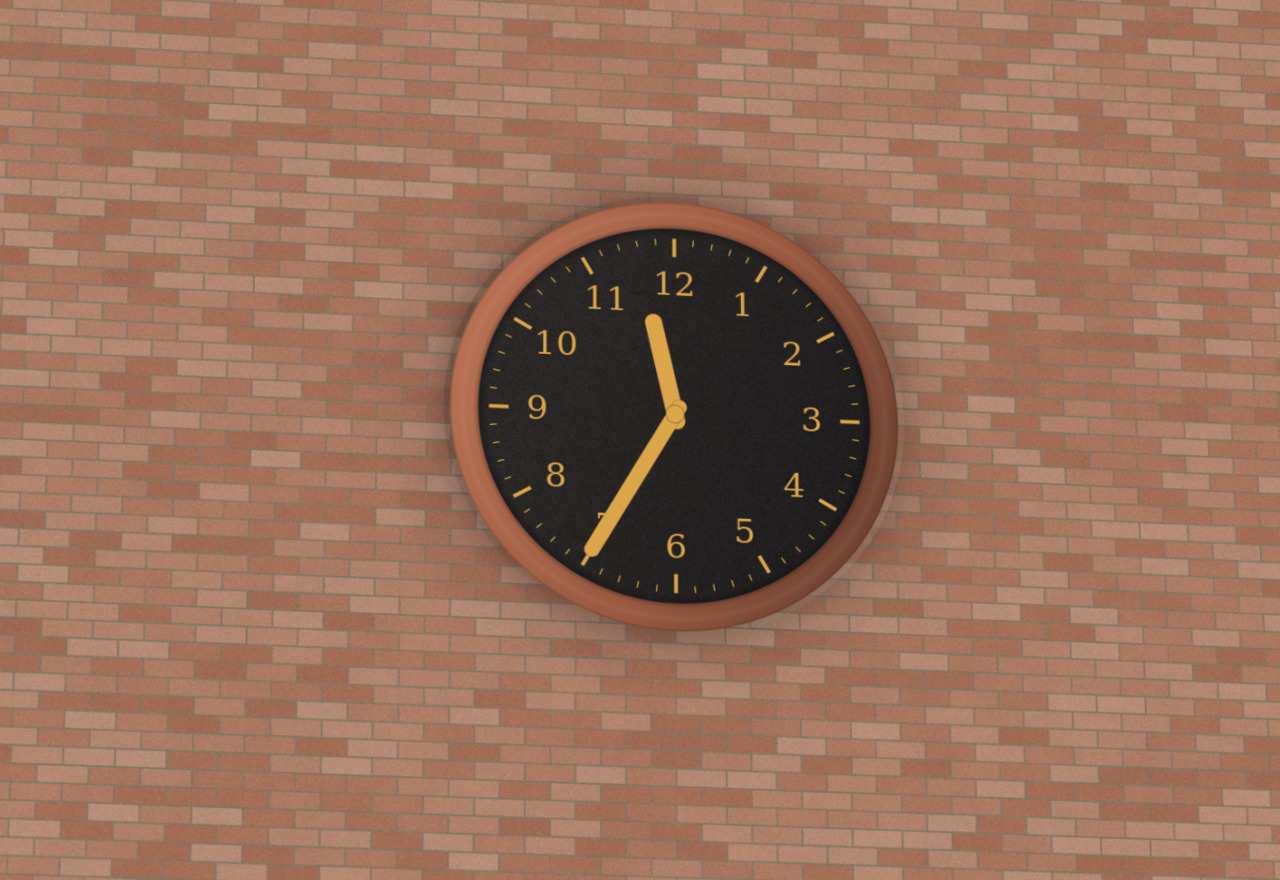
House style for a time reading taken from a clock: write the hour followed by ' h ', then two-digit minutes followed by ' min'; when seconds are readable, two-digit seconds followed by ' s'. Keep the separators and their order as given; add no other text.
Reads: 11 h 35 min
